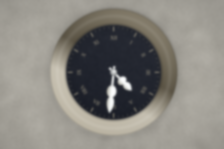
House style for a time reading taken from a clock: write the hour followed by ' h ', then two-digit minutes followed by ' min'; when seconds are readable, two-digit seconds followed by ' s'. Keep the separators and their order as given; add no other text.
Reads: 4 h 31 min
